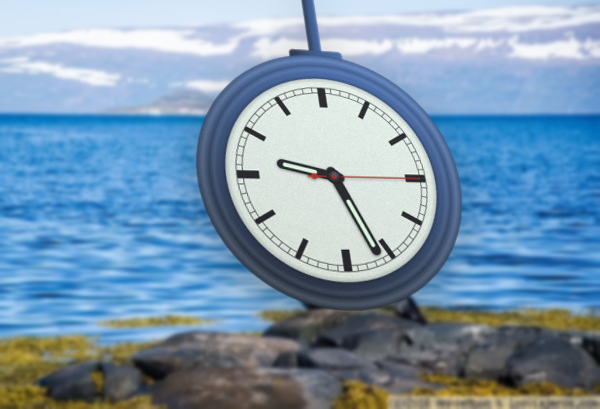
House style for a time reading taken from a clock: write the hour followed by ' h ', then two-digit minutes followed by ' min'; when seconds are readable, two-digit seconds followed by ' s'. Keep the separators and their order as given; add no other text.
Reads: 9 h 26 min 15 s
